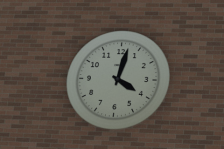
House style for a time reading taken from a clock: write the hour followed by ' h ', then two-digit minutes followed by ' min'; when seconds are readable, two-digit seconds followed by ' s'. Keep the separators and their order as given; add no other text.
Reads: 4 h 02 min
